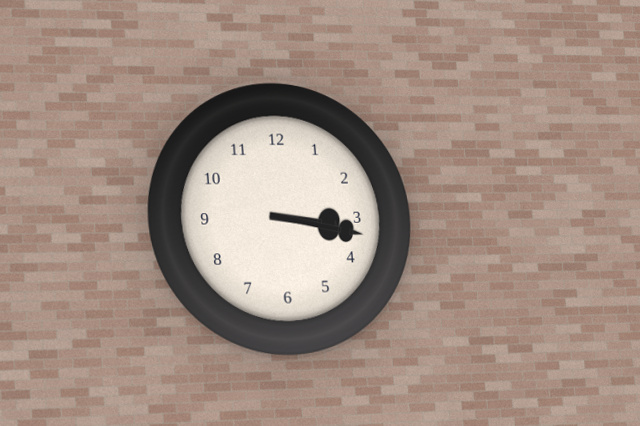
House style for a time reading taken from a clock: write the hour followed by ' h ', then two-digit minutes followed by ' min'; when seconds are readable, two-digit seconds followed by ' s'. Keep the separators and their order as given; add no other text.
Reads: 3 h 17 min
